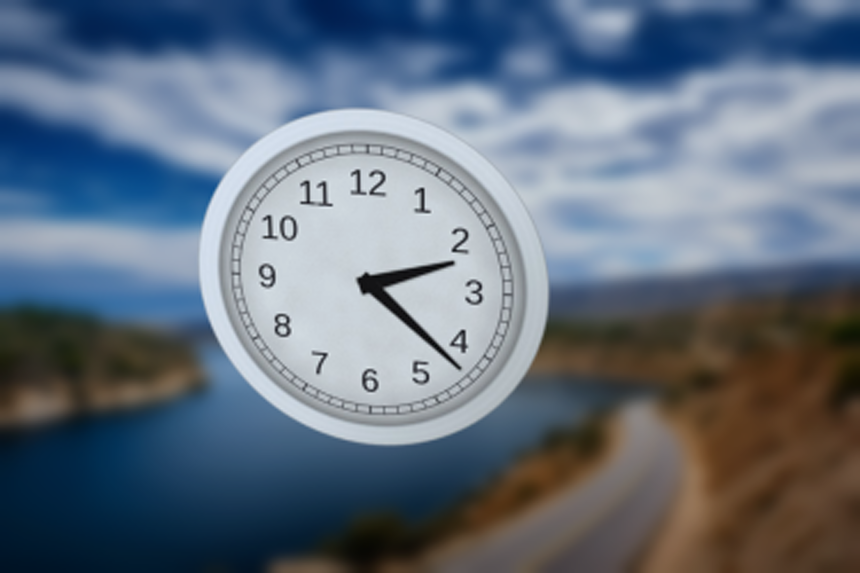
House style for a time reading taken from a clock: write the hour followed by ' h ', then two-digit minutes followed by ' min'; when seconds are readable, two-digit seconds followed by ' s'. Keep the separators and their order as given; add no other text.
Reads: 2 h 22 min
